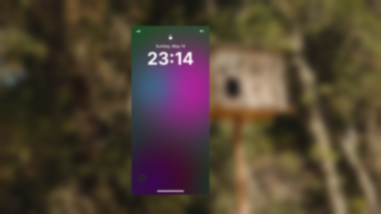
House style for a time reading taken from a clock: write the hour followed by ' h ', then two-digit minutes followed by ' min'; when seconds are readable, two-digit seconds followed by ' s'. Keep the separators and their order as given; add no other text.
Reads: 23 h 14 min
